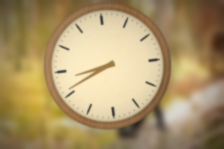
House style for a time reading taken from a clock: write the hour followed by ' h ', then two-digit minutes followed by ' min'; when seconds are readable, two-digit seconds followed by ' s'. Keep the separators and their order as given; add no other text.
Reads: 8 h 41 min
